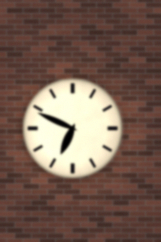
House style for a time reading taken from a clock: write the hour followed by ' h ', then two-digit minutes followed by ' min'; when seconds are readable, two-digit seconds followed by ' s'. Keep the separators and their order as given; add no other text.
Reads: 6 h 49 min
